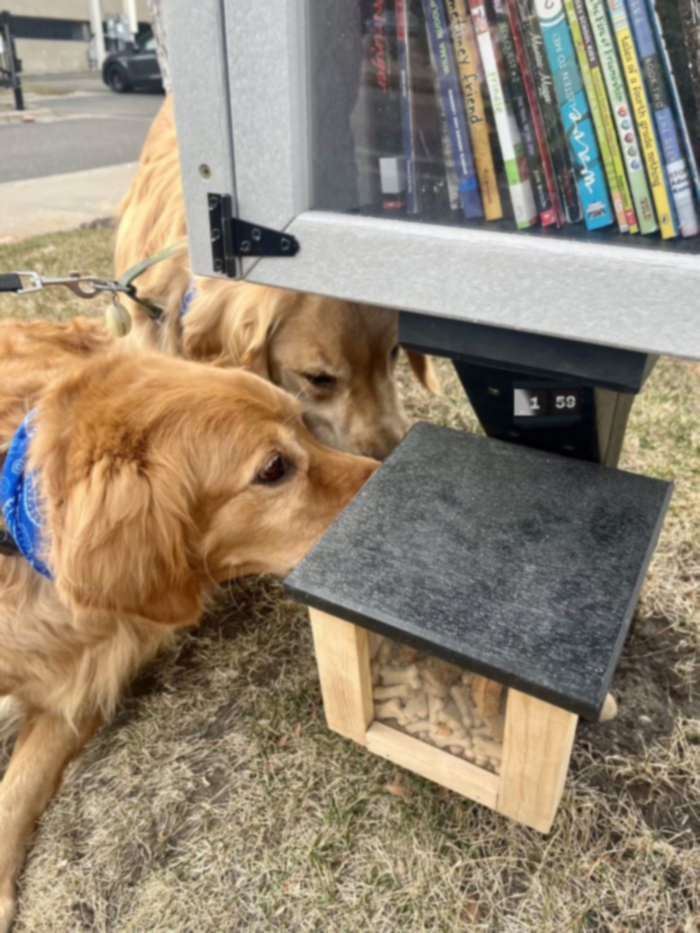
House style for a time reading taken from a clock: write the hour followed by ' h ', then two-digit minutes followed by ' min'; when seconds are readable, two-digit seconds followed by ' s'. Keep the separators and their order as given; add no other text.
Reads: 1 h 59 min
